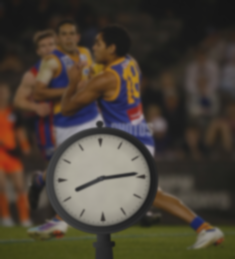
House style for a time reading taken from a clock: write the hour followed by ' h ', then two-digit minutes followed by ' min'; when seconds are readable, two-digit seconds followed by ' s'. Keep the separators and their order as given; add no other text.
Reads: 8 h 14 min
